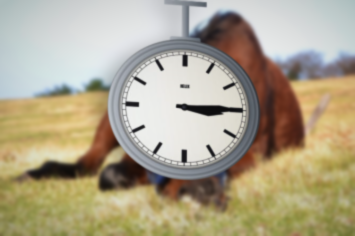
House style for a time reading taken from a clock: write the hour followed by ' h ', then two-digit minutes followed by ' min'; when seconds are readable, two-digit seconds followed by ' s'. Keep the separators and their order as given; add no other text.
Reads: 3 h 15 min
